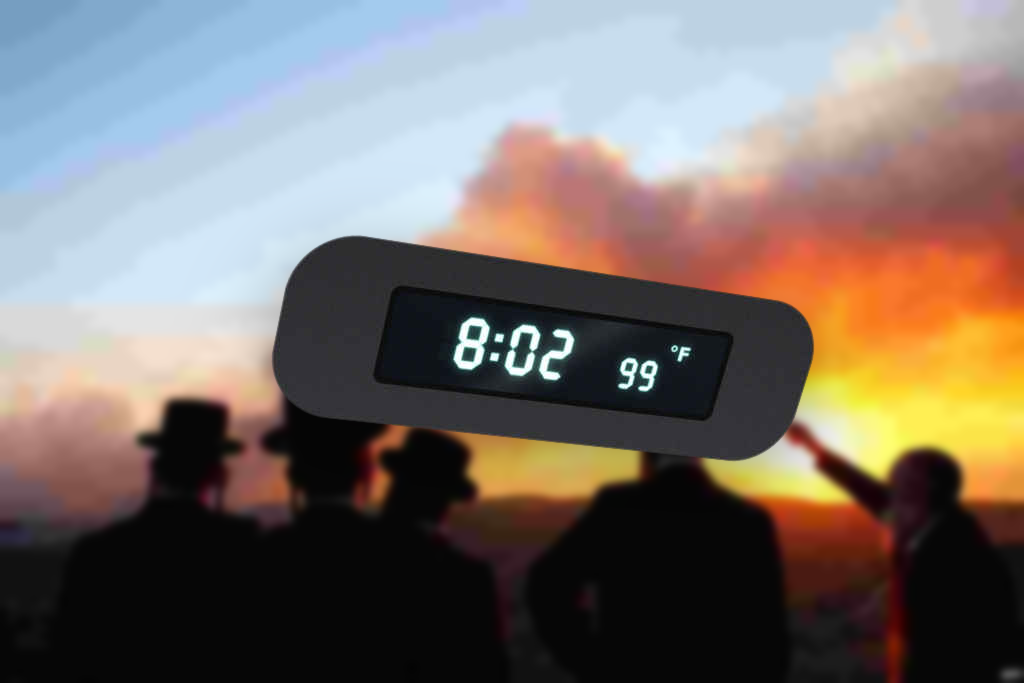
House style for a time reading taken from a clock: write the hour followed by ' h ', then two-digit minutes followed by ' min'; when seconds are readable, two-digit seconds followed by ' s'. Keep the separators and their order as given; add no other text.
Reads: 8 h 02 min
